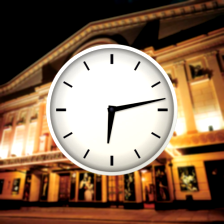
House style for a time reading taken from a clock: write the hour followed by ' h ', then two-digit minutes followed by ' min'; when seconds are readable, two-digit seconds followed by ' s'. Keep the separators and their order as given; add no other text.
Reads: 6 h 13 min
